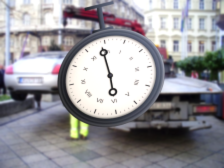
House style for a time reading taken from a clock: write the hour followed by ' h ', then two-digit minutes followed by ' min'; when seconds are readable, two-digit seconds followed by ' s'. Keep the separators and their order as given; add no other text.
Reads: 5 h 59 min
